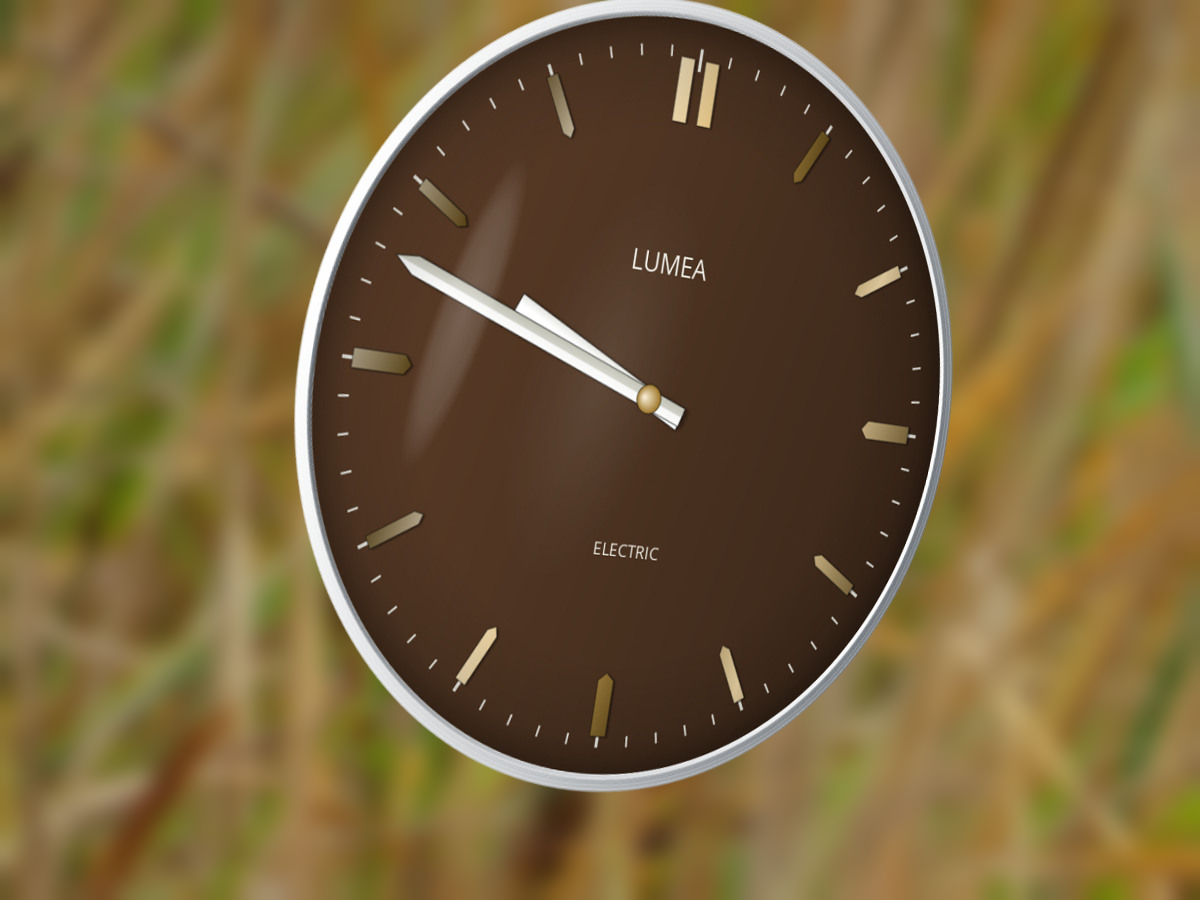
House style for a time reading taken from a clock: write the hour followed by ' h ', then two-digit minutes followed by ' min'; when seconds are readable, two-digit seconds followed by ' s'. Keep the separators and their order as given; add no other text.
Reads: 9 h 48 min
